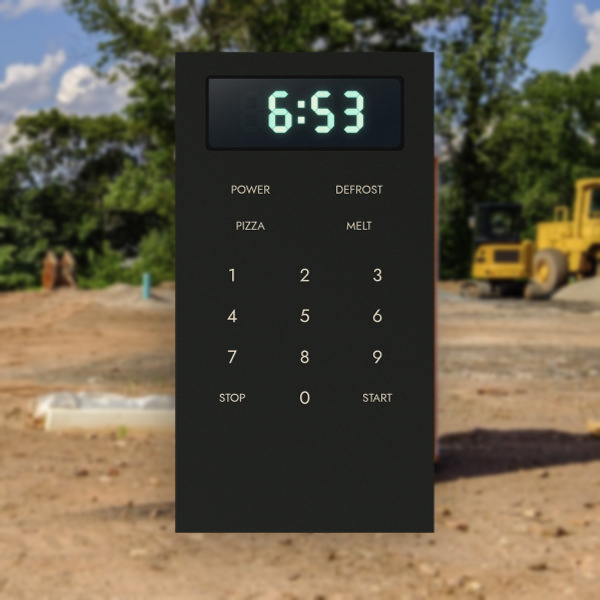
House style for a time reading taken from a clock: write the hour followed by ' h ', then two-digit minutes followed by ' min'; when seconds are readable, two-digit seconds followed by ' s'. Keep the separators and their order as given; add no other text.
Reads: 6 h 53 min
